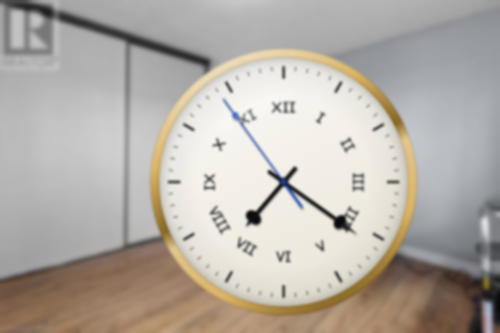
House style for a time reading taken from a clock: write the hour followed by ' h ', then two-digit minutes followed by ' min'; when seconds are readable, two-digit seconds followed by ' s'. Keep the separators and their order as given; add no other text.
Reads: 7 h 20 min 54 s
